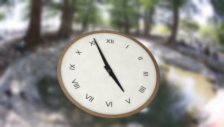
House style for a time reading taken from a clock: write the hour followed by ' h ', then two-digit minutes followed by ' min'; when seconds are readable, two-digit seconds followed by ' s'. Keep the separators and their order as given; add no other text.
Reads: 4 h 56 min
